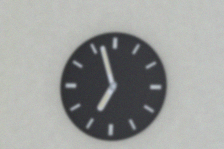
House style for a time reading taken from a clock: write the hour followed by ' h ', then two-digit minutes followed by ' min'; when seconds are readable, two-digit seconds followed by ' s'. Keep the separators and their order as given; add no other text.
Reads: 6 h 57 min
